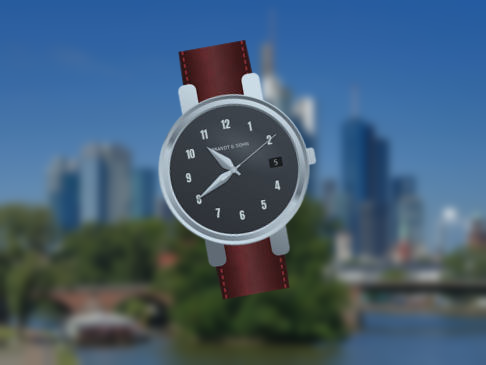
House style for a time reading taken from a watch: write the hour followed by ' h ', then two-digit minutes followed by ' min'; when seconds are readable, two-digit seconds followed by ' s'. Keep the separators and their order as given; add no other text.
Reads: 10 h 40 min 10 s
